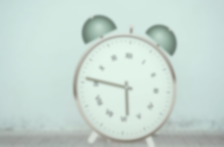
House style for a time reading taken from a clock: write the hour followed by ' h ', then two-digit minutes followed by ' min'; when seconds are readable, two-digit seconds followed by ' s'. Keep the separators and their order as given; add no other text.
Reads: 5 h 46 min
